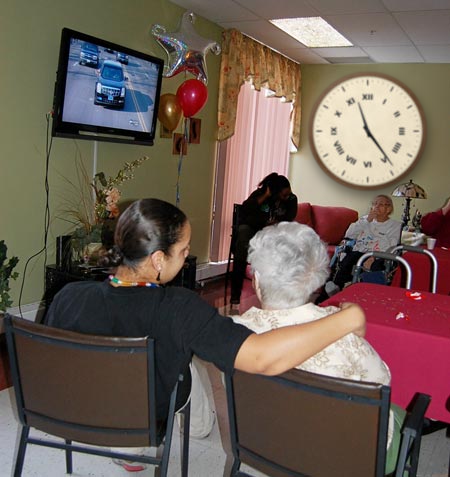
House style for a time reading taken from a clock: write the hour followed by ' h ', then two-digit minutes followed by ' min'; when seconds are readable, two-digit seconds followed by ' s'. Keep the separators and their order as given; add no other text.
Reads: 11 h 24 min
